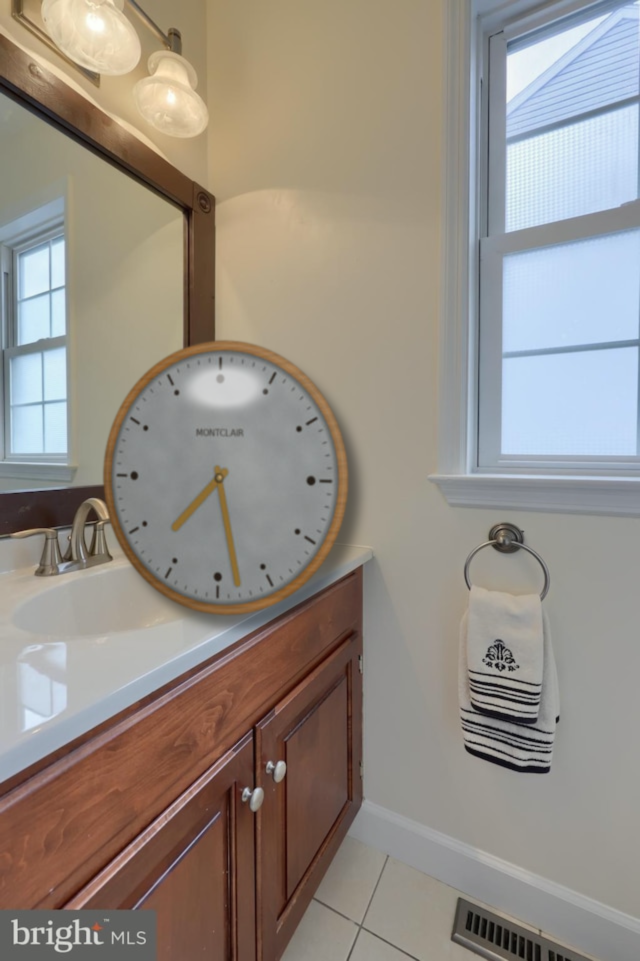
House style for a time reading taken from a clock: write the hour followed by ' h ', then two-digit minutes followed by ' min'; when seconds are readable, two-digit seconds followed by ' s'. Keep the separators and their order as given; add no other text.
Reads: 7 h 28 min
